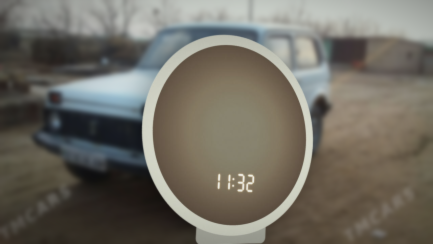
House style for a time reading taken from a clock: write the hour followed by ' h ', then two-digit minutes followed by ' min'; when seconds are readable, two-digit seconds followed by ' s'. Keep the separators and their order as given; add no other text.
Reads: 11 h 32 min
